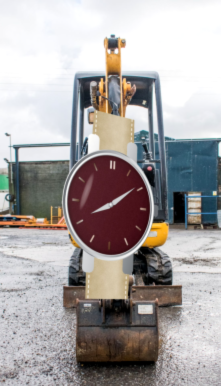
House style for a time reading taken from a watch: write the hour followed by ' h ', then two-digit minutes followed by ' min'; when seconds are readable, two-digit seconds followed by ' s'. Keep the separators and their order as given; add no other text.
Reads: 8 h 09 min
